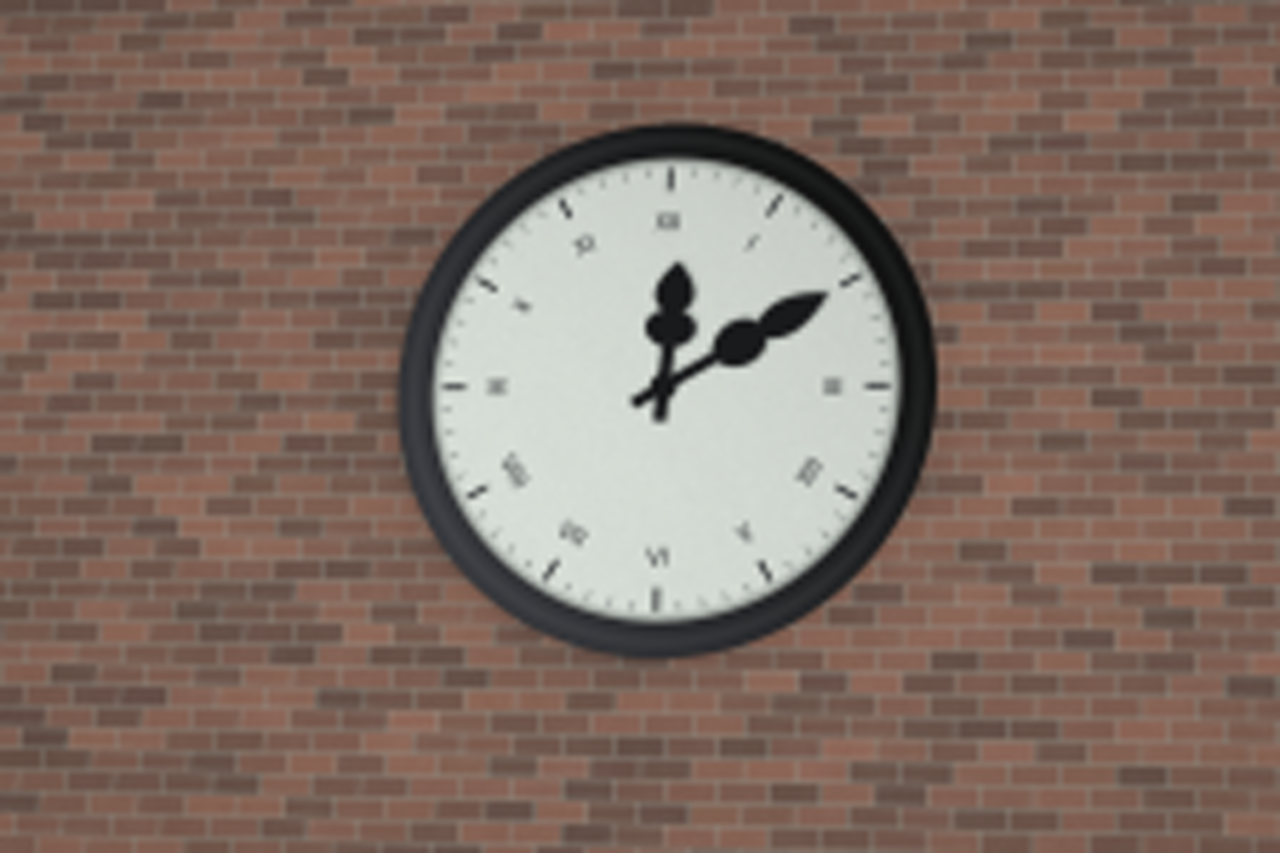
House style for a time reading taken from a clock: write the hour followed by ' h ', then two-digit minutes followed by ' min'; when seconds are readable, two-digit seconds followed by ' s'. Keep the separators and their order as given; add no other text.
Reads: 12 h 10 min
